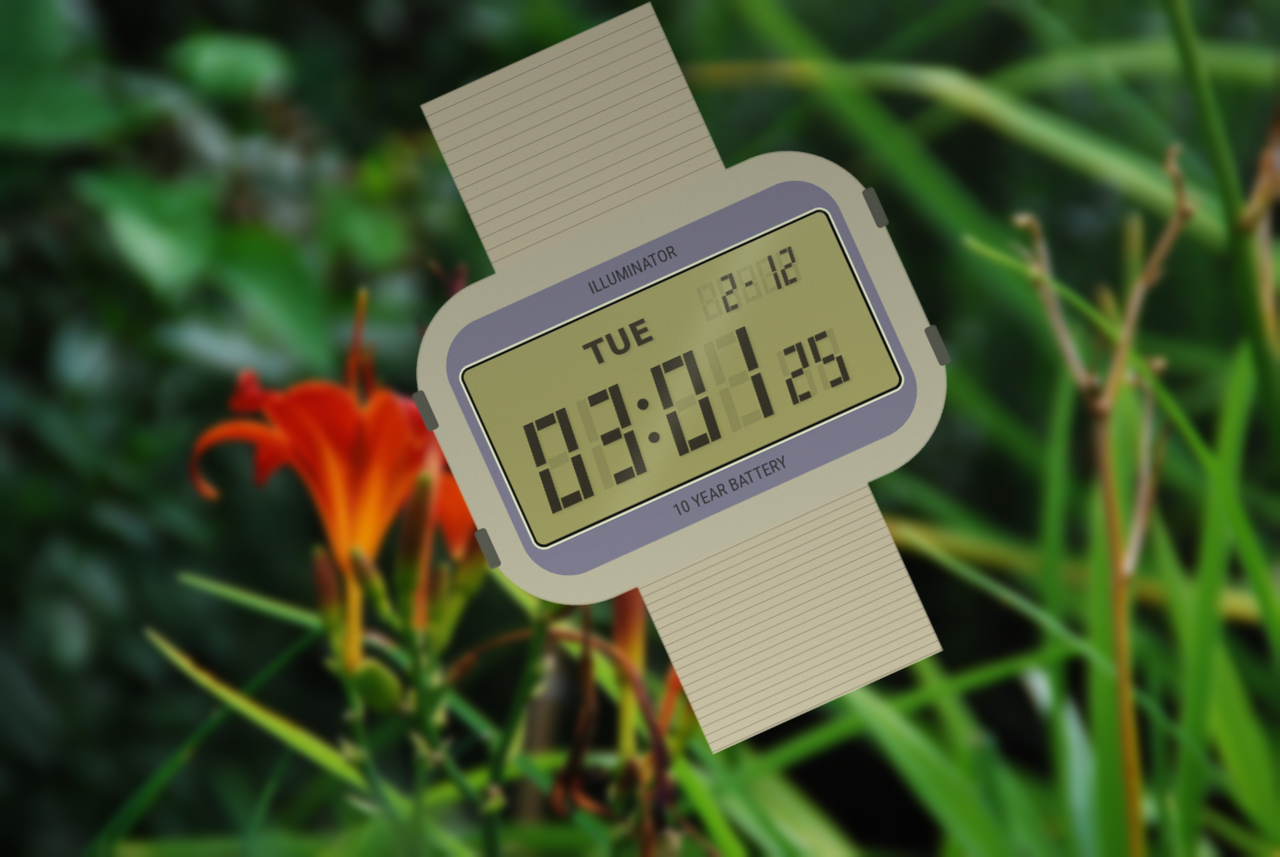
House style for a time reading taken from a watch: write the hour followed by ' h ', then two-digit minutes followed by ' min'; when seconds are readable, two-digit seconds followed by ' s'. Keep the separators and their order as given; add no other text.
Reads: 3 h 01 min 25 s
